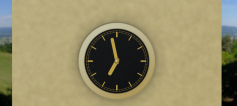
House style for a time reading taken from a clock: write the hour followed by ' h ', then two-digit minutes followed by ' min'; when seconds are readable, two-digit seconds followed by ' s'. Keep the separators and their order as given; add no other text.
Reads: 6 h 58 min
